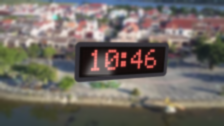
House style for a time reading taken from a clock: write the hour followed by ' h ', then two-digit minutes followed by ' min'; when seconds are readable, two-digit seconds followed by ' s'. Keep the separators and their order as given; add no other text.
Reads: 10 h 46 min
